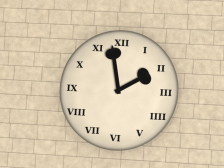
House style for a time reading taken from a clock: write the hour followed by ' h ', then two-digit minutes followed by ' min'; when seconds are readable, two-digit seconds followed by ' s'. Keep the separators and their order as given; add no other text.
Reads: 1 h 58 min
